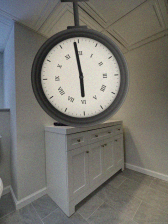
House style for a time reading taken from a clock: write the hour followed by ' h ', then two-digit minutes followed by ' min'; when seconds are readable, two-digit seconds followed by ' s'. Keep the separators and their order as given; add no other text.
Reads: 5 h 59 min
